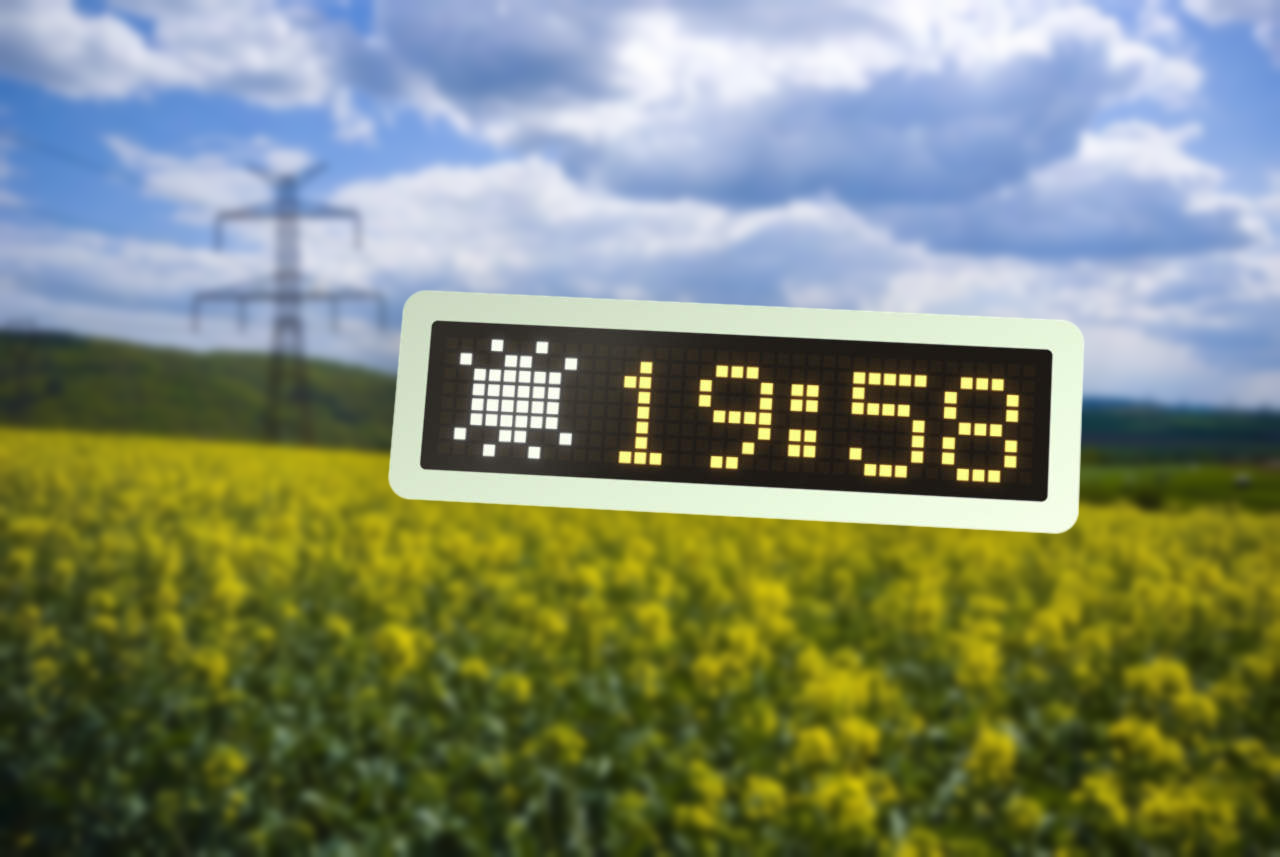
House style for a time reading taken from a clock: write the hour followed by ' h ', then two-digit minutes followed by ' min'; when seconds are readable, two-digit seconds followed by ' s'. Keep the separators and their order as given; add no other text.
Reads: 19 h 58 min
